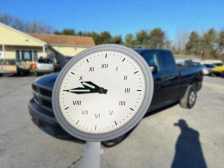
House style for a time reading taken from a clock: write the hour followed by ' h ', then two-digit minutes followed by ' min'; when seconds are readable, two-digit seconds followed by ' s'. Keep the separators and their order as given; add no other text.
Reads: 9 h 45 min
